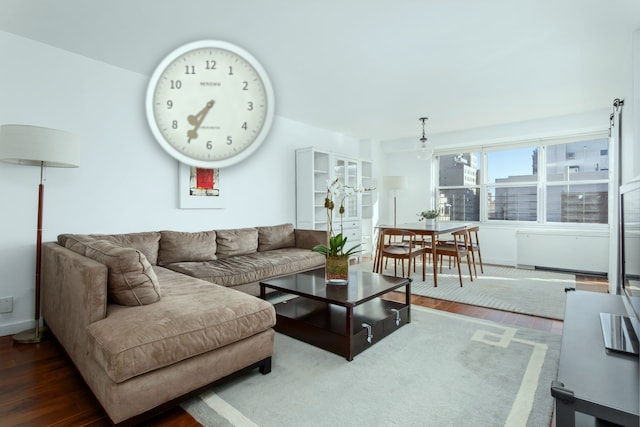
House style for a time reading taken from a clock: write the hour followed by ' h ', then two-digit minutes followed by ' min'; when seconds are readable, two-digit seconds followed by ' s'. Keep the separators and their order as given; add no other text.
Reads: 7 h 35 min
